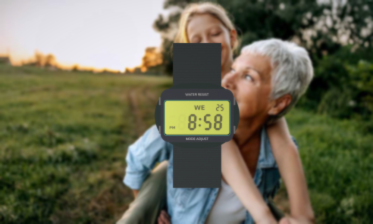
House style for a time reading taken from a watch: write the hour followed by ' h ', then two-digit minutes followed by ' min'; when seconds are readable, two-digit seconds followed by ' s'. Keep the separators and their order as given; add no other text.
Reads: 8 h 58 min
